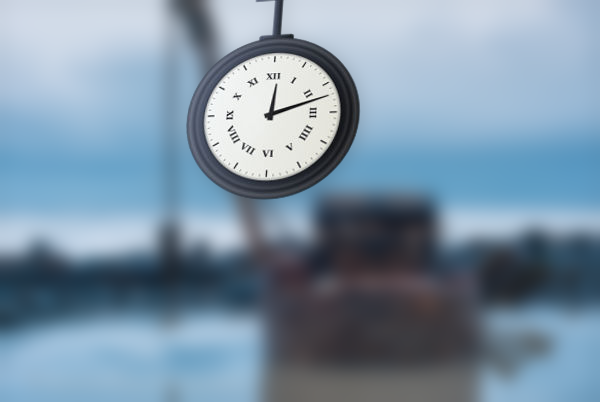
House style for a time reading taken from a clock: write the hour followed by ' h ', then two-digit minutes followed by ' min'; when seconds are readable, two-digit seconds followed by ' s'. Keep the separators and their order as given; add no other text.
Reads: 12 h 12 min
